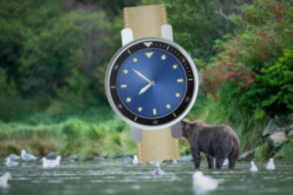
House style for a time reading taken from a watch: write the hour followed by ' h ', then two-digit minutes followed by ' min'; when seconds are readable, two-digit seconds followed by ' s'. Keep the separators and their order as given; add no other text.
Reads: 7 h 52 min
